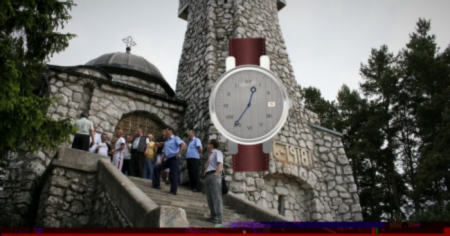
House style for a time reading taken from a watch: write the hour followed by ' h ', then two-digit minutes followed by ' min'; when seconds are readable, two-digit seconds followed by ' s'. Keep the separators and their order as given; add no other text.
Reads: 12 h 36 min
